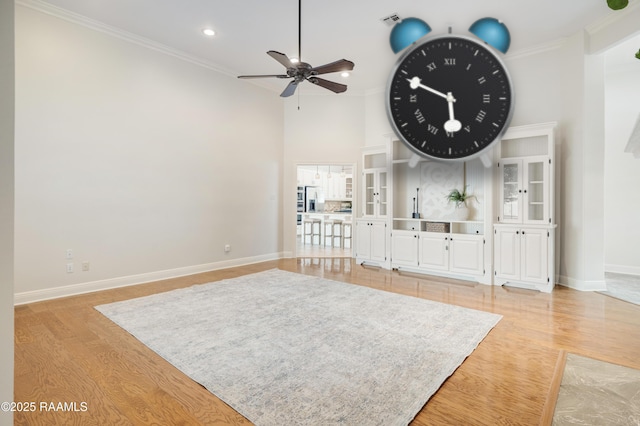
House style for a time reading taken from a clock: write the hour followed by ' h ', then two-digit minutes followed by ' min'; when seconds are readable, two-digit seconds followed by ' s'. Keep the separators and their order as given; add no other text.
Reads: 5 h 49 min
